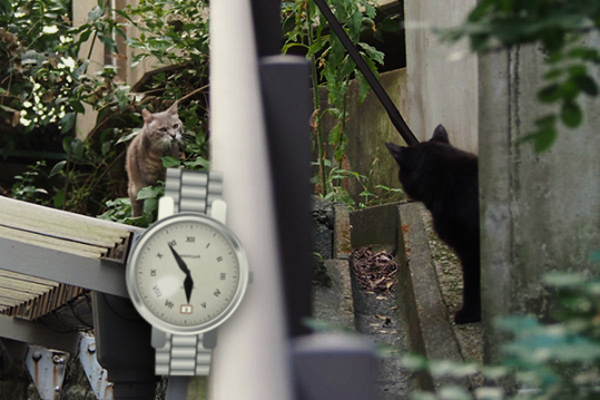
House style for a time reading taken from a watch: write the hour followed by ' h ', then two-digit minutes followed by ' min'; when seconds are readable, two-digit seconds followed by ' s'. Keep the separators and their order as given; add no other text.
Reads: 5 h 54 min
